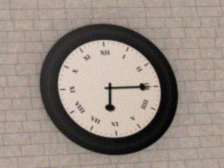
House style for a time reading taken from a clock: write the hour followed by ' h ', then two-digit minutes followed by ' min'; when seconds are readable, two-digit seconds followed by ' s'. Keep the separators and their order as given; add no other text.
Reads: 6 h 15 min
